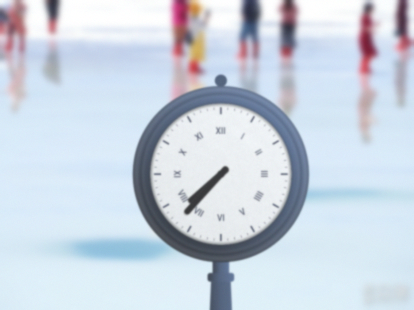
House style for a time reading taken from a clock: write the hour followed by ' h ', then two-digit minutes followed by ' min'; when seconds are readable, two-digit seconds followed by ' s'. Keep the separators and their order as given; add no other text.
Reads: 7 h 37 min
